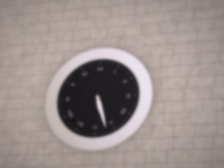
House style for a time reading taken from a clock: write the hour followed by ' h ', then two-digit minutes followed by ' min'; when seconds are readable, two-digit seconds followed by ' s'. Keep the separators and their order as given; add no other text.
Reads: 5 h 27 min
